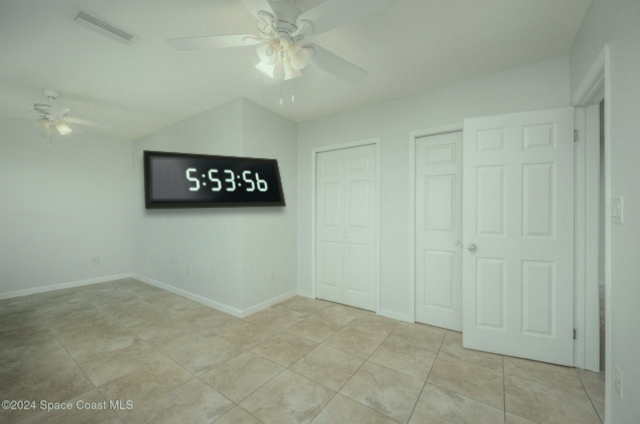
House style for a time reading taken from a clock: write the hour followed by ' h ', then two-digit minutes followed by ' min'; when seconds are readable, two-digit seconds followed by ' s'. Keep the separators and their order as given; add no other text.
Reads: 5 h 53 min 56 s
